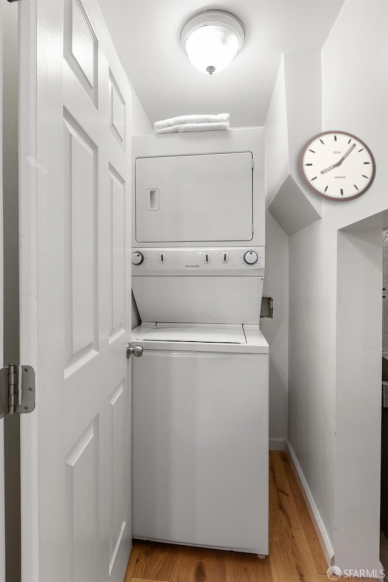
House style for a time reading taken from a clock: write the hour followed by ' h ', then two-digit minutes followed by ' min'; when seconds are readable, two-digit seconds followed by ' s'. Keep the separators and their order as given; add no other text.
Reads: 8 h 07 min
